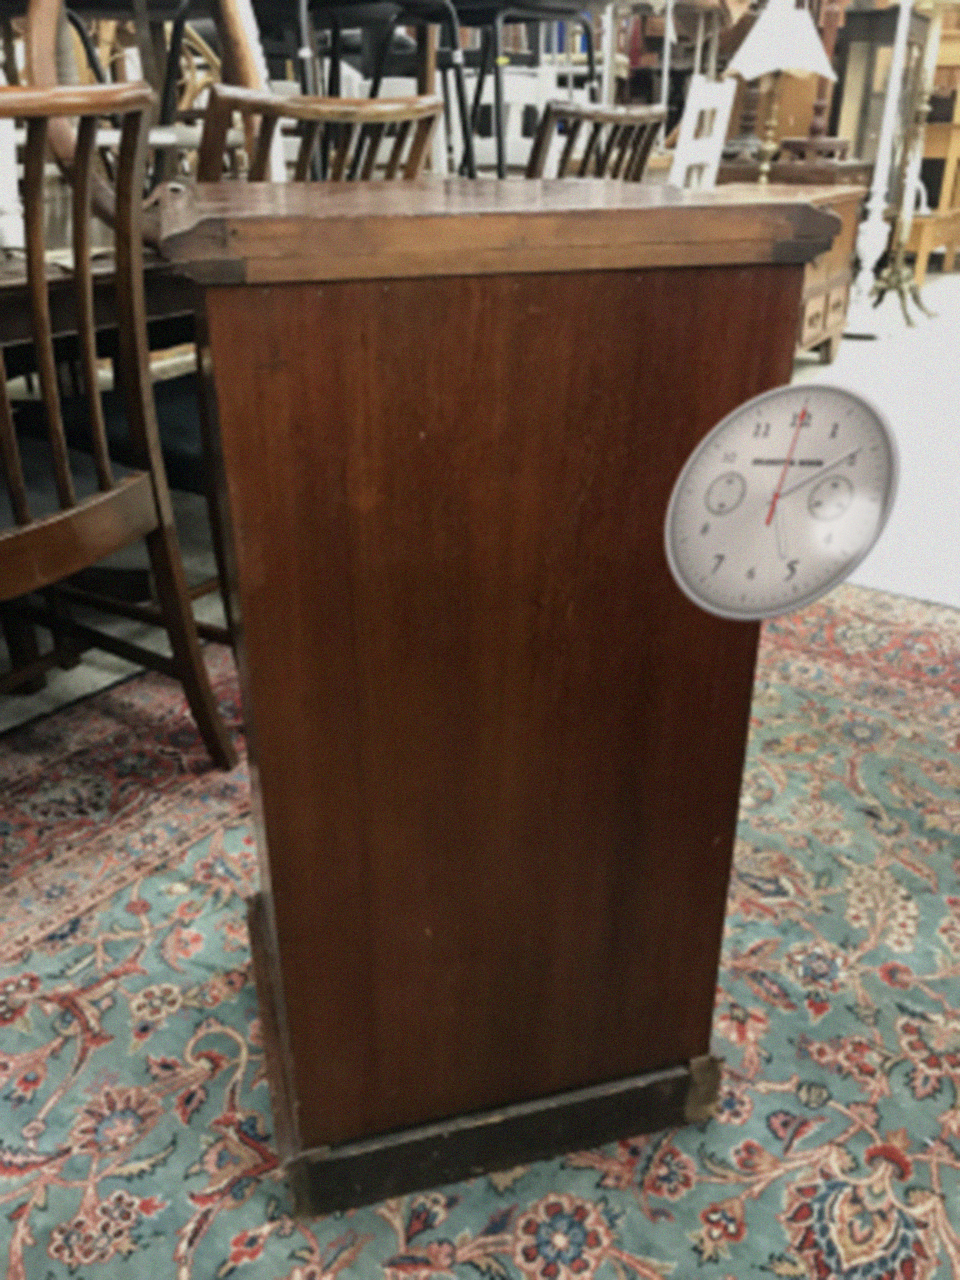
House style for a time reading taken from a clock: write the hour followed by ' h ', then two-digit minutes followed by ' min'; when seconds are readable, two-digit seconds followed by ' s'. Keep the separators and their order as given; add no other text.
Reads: 5 h 09 min
